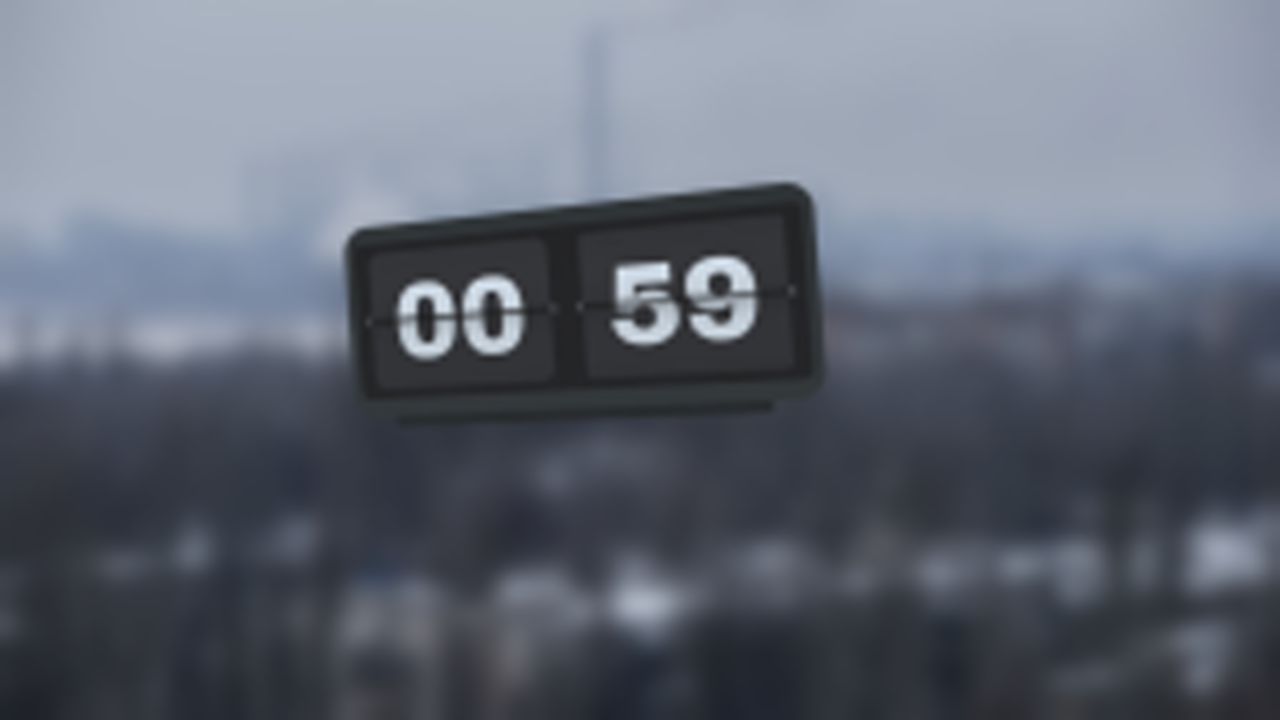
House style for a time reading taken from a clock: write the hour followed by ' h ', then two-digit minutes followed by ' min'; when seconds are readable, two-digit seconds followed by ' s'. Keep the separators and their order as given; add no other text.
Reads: 0 h 59 min
